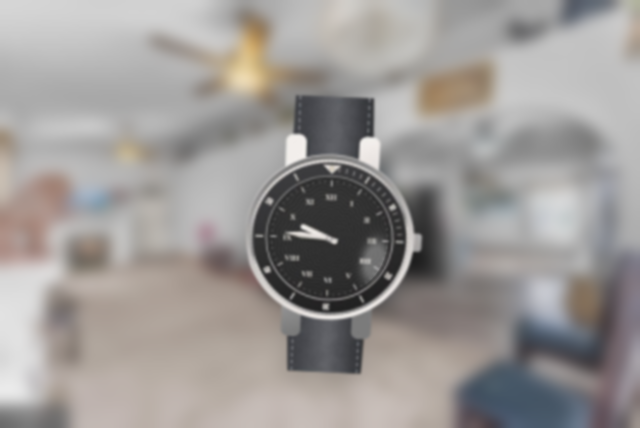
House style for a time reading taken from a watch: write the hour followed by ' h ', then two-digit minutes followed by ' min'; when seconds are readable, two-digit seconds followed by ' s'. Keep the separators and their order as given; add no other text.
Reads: 9 h 46 min
